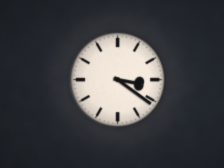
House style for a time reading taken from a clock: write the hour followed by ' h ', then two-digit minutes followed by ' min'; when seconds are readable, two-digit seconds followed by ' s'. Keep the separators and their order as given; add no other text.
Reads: 3 h 21 min
